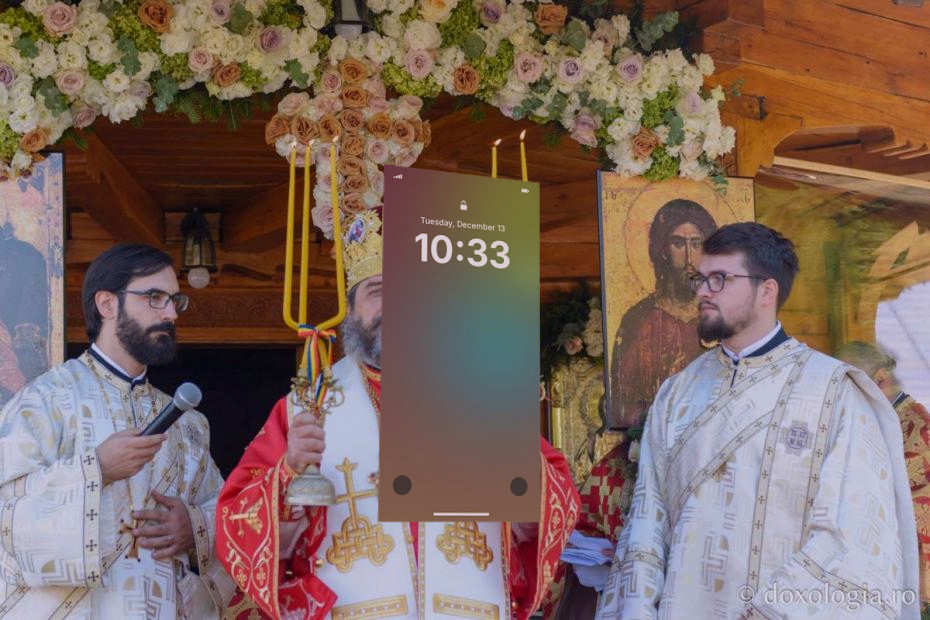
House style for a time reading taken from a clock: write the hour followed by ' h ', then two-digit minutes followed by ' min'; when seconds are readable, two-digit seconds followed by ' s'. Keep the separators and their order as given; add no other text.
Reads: 10 h 33 min
